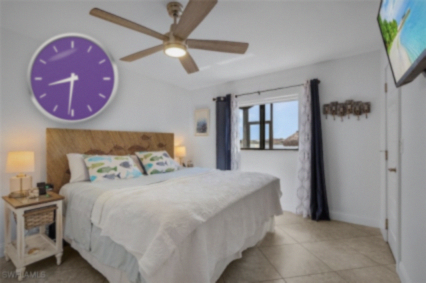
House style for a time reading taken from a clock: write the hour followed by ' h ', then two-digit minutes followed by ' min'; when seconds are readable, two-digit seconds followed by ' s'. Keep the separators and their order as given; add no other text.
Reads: 8 h 31 min
